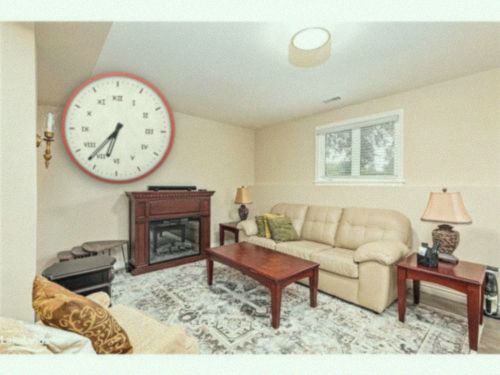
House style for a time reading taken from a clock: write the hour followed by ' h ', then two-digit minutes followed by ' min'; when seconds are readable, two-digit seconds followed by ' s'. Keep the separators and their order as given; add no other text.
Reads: 6 h 37 min
